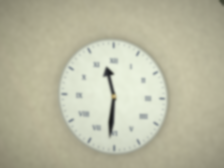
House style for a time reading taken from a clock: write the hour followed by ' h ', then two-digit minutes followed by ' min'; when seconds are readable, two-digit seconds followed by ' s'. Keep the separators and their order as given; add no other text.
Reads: 11 h 31 min
